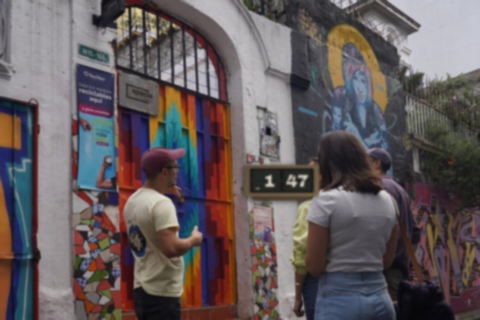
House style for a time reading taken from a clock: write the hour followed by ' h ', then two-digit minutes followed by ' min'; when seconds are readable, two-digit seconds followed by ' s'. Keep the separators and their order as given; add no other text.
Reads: 1 h 47 min
